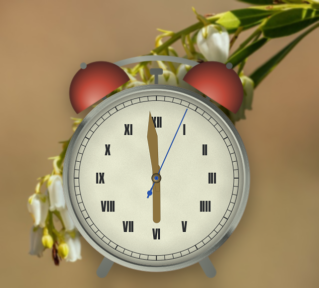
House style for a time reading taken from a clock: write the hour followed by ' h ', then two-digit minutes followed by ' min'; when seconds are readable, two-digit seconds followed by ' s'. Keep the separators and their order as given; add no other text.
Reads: 5 h 59 min 04 s
